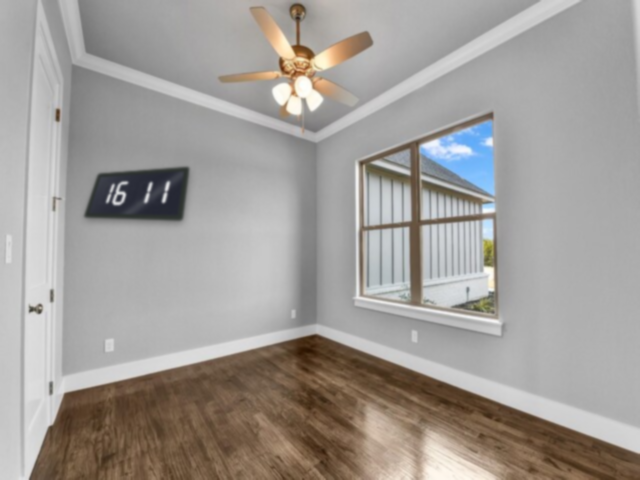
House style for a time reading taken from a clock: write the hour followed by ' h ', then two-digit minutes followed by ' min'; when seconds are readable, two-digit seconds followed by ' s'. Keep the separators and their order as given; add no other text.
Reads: 16 h 11 min
